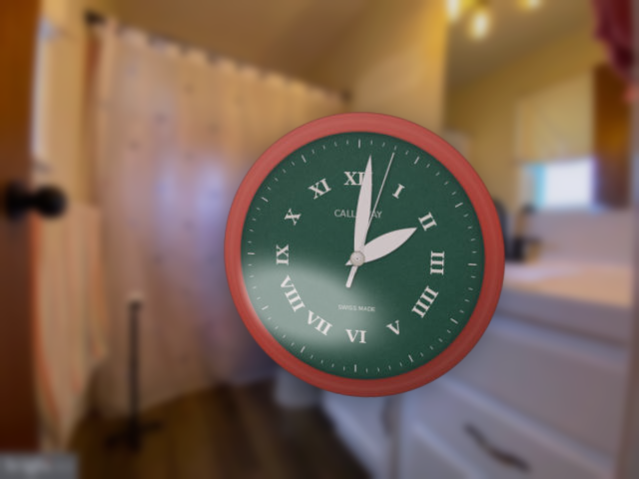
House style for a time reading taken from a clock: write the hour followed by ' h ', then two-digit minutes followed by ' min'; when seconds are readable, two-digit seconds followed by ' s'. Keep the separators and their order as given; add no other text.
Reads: 2 h 01 min 03 s
